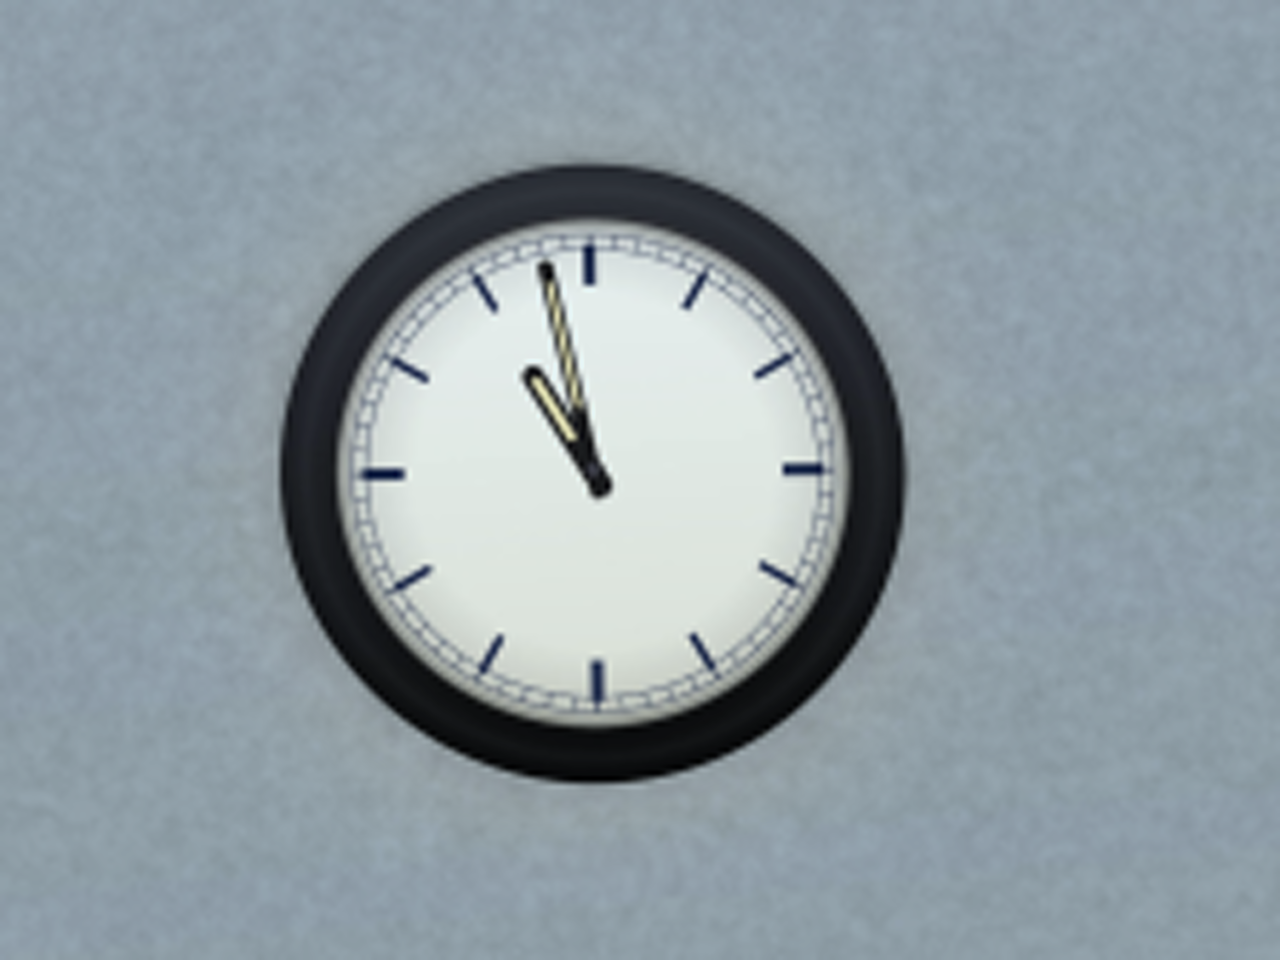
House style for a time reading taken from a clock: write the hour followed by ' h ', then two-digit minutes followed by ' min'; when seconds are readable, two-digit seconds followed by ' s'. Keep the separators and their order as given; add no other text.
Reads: 10 h 58 min
